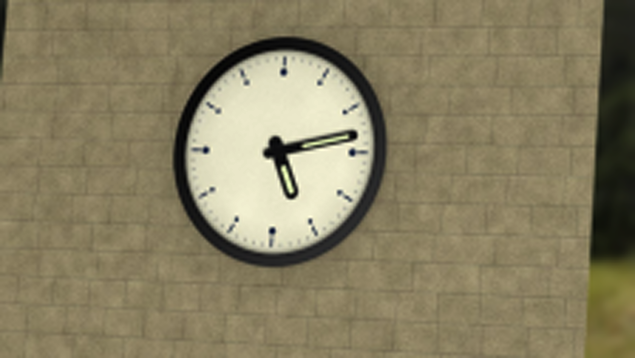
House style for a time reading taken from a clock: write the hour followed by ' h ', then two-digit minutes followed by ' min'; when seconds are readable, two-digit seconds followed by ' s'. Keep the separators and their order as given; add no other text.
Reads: 5 h 13 min
